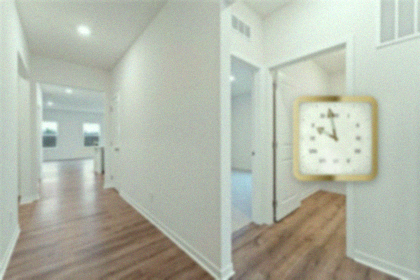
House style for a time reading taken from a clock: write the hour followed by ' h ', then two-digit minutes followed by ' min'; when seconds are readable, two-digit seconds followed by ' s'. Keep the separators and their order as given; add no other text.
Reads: 9 h 58 min
